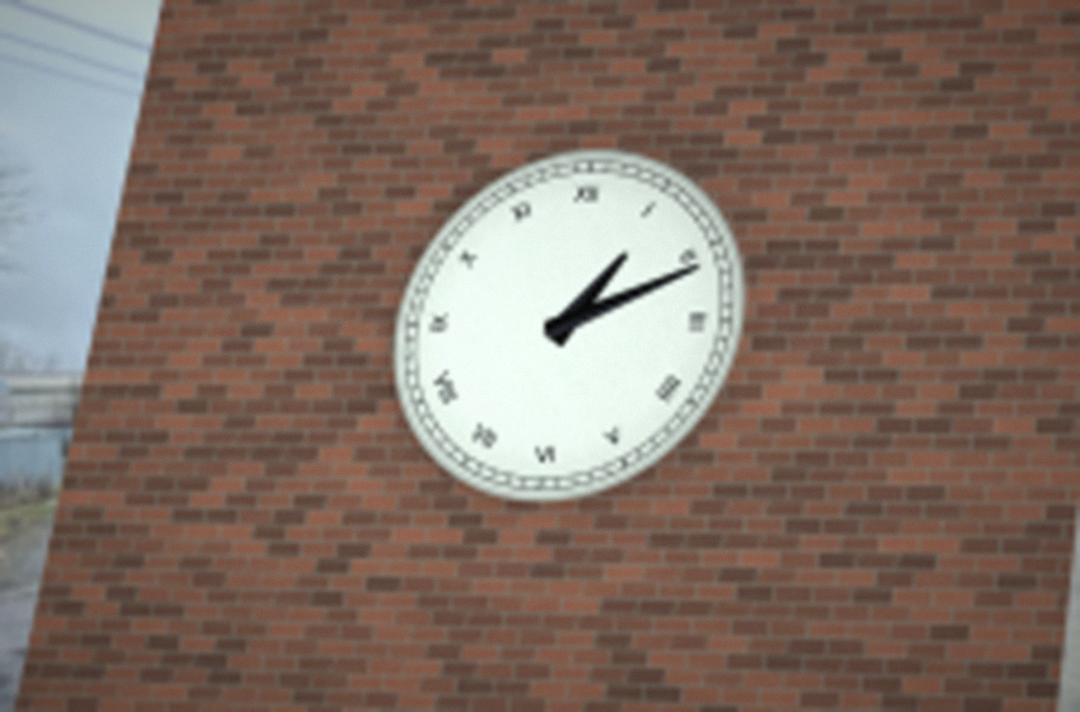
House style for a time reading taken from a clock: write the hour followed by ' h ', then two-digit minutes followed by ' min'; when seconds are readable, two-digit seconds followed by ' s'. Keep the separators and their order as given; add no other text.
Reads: 1 h 11 min
